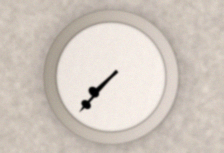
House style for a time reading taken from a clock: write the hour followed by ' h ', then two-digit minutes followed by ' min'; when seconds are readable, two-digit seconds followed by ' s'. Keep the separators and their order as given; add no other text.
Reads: 7 h 37 min
